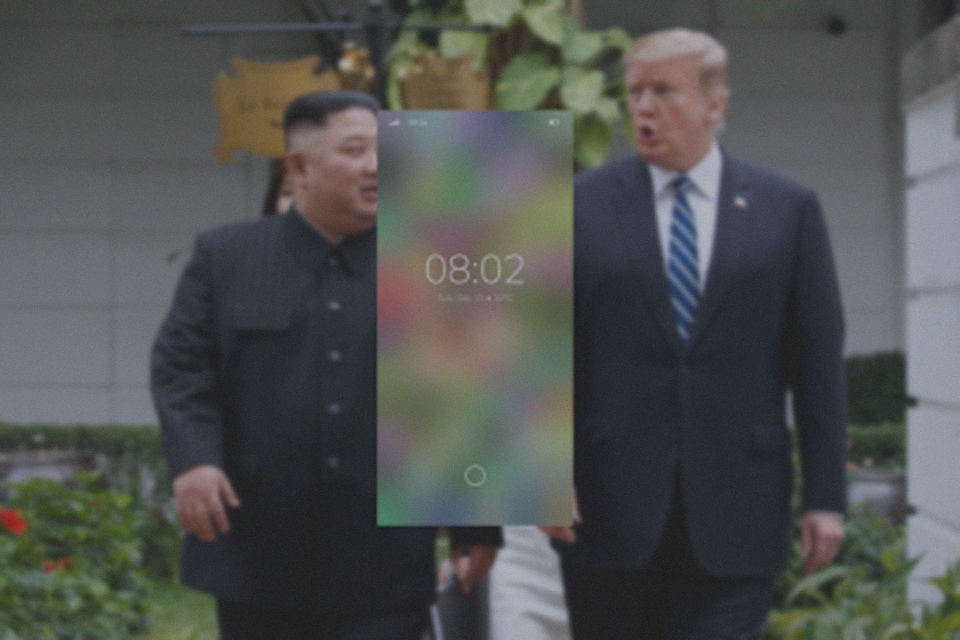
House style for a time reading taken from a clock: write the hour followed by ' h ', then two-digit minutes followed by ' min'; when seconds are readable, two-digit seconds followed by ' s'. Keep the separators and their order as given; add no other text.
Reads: 8 h 02 min
